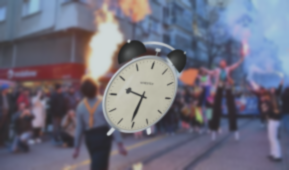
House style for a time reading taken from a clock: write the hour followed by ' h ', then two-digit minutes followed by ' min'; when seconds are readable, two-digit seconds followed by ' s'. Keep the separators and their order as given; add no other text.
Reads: 9 h 31 min
